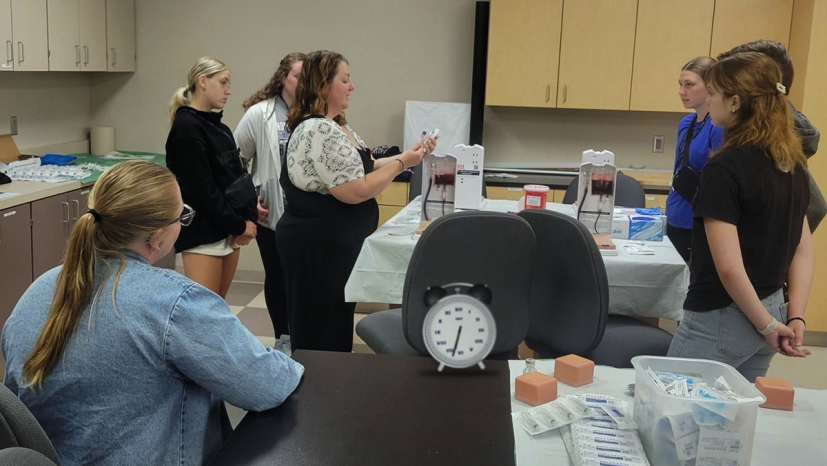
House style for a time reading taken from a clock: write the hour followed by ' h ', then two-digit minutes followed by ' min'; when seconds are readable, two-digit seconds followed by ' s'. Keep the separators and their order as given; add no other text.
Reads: 6 h 33 min
